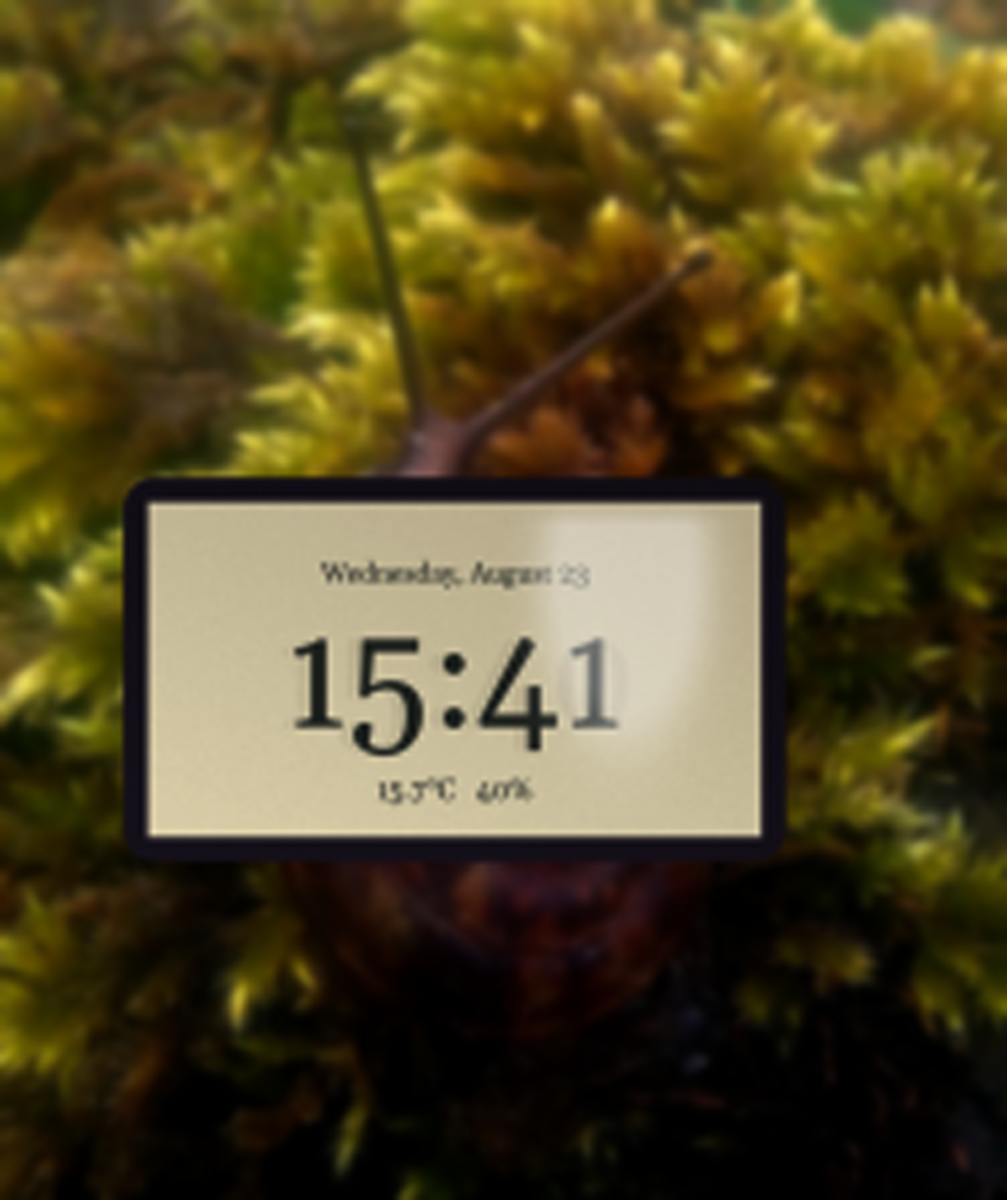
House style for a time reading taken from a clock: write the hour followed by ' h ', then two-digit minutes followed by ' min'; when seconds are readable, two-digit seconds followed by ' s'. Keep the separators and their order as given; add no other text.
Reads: 15 h 41 min
